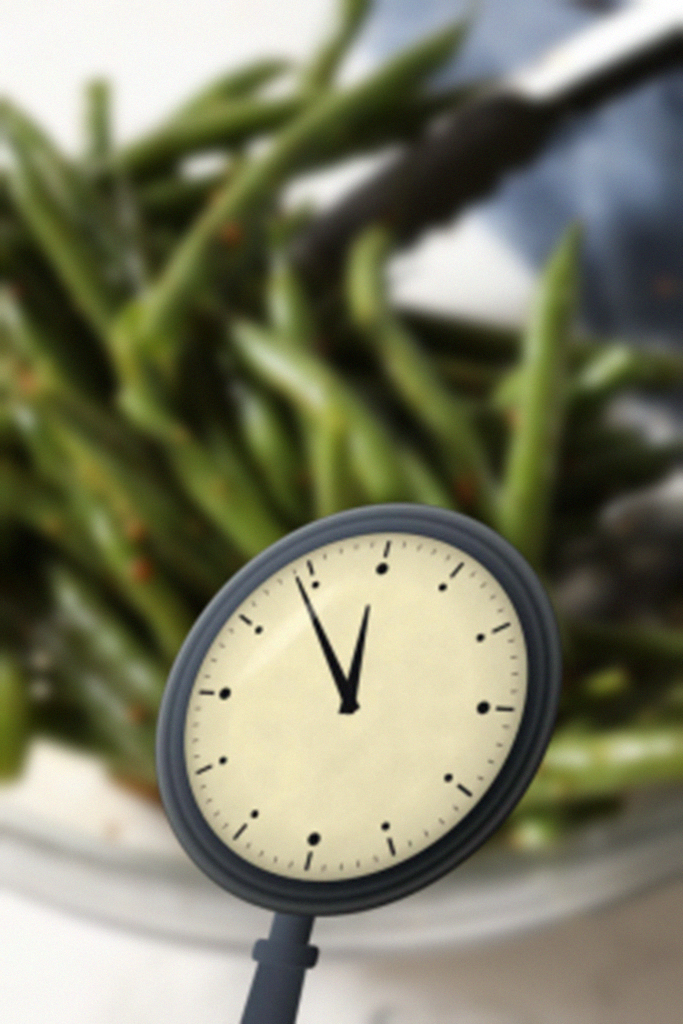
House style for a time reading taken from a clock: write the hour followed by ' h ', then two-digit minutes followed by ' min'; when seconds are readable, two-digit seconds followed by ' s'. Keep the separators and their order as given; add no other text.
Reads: 11 h 54 min
